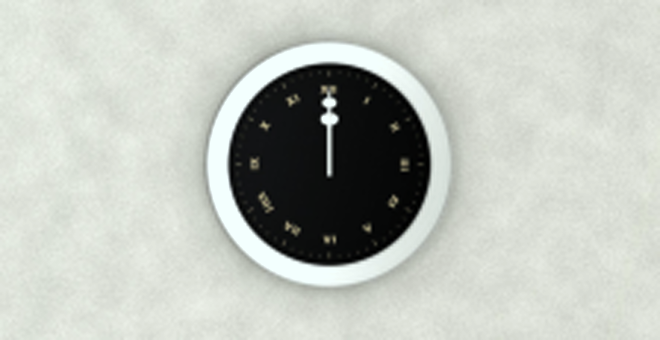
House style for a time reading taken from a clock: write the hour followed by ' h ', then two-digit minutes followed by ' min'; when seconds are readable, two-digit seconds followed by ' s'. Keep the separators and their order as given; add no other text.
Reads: 12 h 00 min
